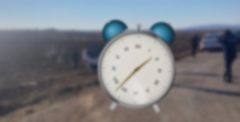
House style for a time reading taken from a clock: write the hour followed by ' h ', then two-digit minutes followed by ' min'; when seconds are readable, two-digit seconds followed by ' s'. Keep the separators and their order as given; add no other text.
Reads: 1 h 37 min
